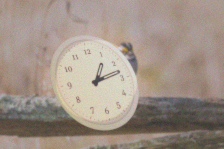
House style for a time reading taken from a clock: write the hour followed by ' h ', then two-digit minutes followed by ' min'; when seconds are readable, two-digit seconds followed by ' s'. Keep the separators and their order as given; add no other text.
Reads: 1 h 13 min
